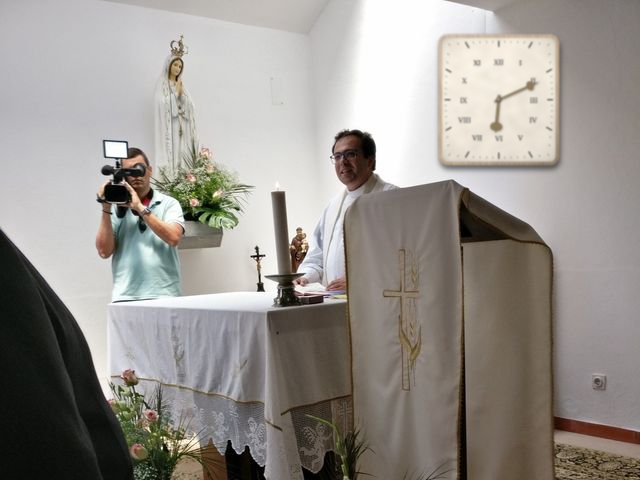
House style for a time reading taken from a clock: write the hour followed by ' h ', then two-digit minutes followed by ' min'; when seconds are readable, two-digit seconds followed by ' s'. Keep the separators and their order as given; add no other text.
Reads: 6 h 11 min
